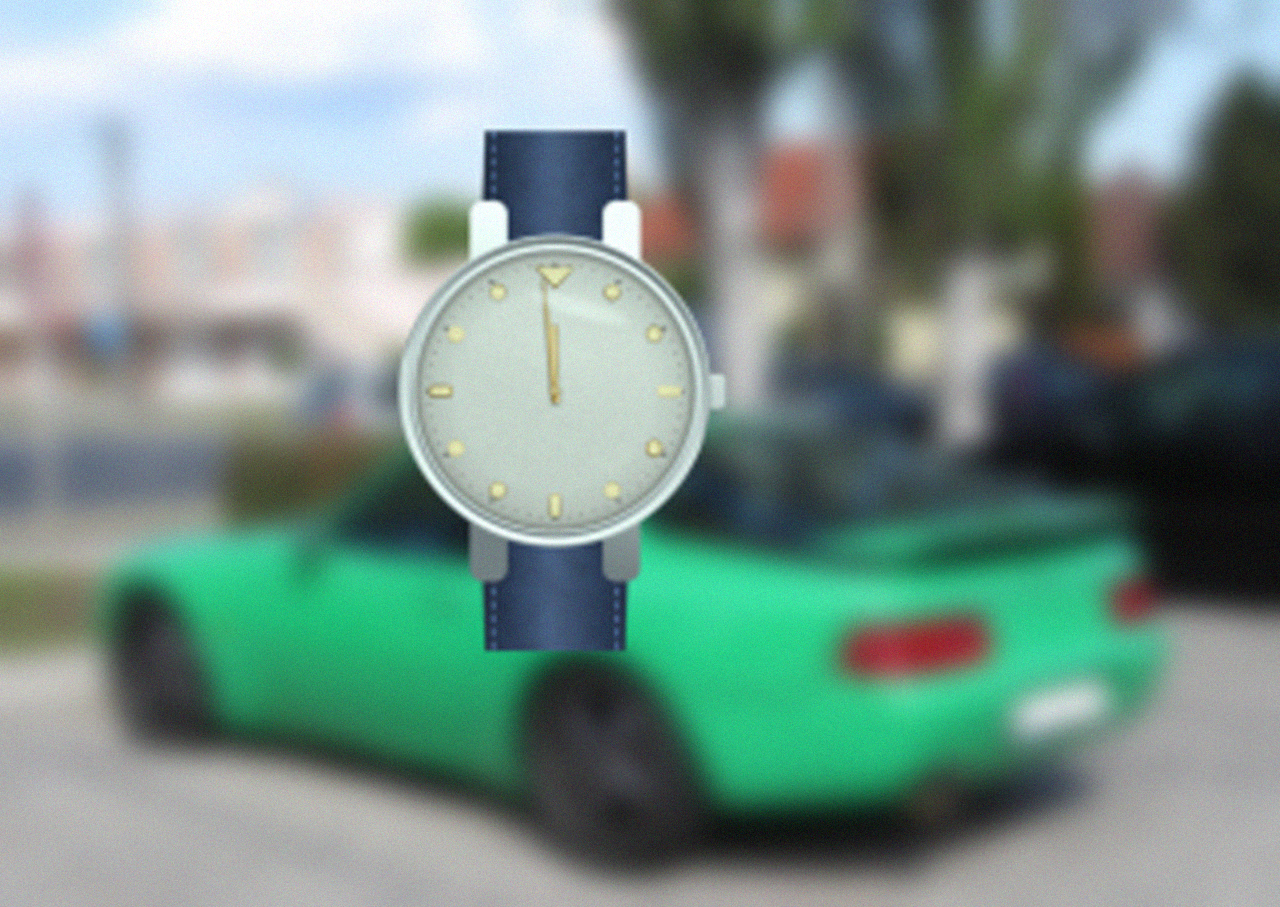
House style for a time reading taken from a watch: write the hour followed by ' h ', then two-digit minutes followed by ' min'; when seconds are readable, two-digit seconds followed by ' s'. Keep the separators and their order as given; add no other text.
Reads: 11 h 59 min
